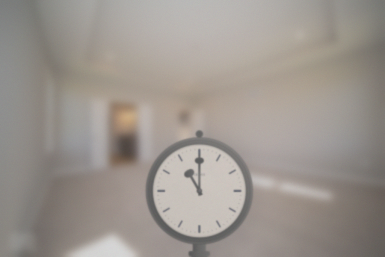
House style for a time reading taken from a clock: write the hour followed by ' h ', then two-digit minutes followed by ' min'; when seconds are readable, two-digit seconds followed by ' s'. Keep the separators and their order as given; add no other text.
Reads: 11 h 00 min
